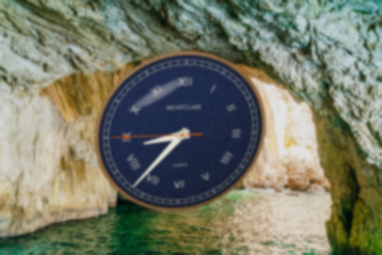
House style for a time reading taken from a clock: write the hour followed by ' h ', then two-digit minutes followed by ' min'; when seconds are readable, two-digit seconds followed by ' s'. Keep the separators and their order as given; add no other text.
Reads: 8 h 36 min 45 s
